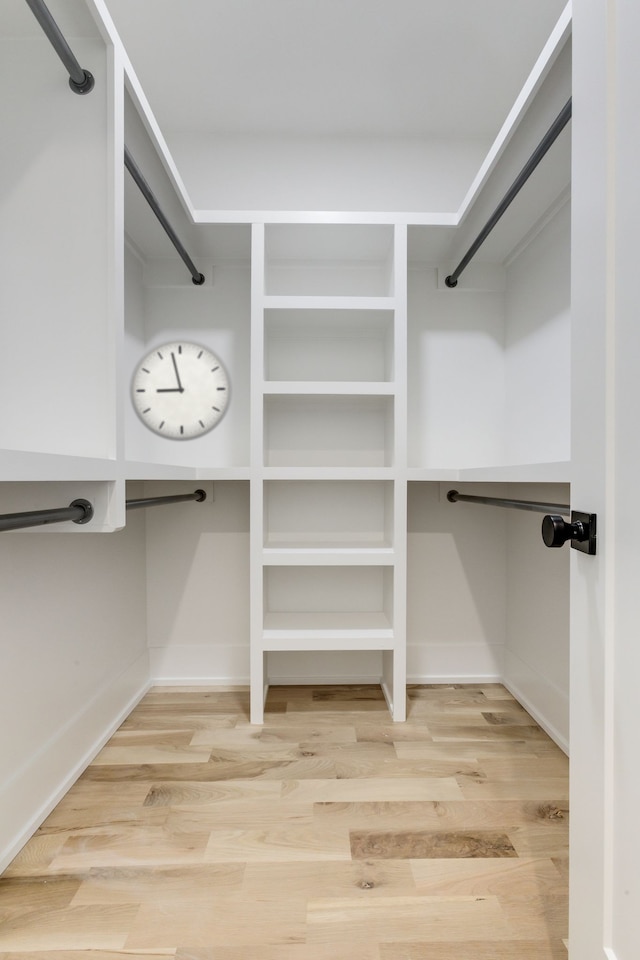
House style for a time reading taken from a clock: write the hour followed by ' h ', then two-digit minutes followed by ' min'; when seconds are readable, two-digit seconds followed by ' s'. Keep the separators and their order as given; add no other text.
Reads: 8 h 58 min
